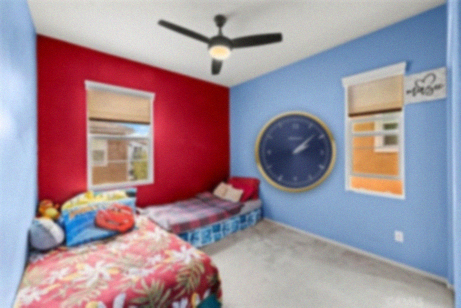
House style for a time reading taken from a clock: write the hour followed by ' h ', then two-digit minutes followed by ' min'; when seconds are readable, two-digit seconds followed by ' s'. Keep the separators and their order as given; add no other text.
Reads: 2 h 08 min
